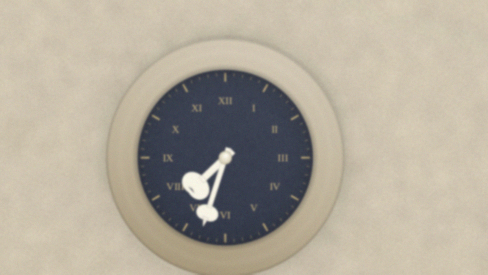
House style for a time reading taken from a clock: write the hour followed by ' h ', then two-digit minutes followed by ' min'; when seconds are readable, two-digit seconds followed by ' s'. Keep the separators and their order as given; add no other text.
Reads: 7 h 33 min
